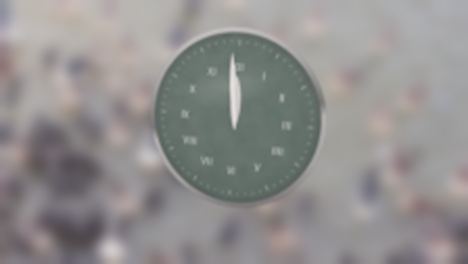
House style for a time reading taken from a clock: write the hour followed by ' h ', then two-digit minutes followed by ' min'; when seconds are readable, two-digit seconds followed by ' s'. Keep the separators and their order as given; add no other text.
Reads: 11 h 59 min
